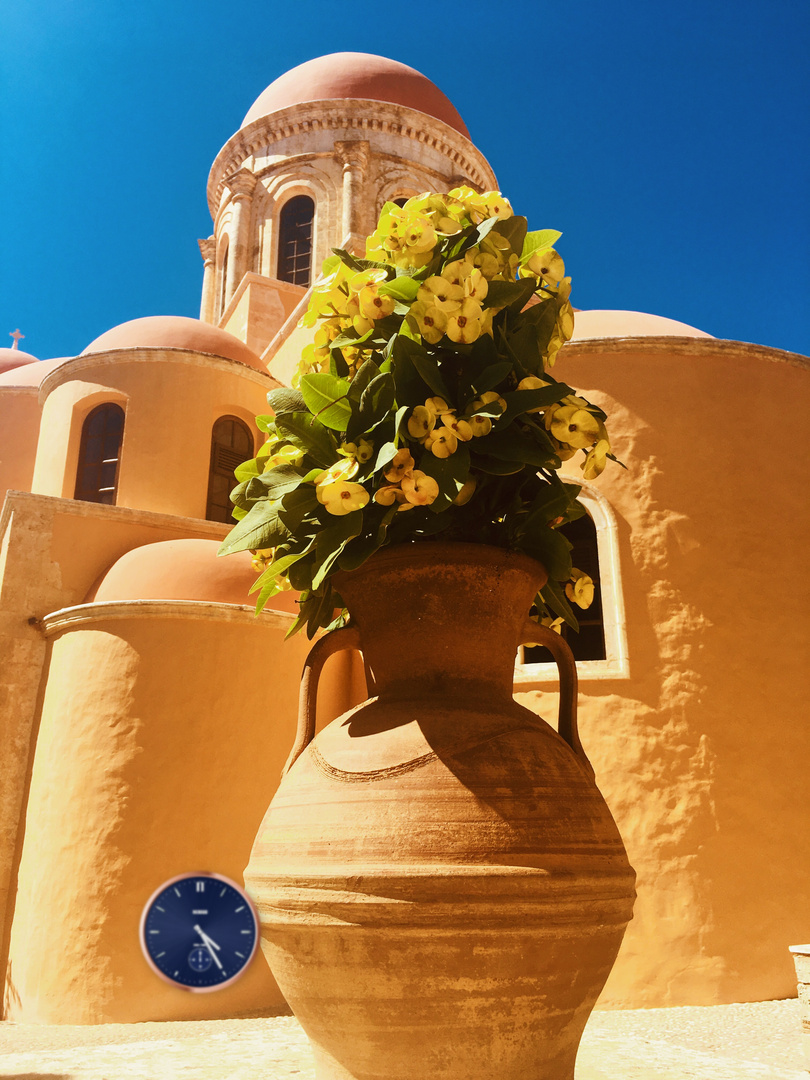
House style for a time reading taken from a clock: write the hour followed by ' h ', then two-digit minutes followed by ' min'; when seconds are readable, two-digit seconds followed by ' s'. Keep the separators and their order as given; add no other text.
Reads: 4 h 25 min
